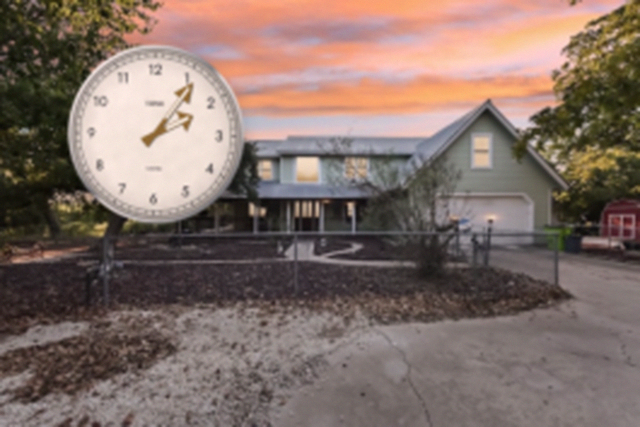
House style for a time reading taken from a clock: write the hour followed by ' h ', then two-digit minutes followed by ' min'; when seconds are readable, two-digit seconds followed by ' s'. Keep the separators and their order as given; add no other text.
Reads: 2 h 06 min
